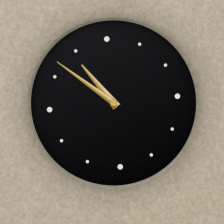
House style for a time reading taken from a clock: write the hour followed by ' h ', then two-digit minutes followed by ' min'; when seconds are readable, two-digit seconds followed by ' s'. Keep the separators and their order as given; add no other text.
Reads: 10 h 52 min
